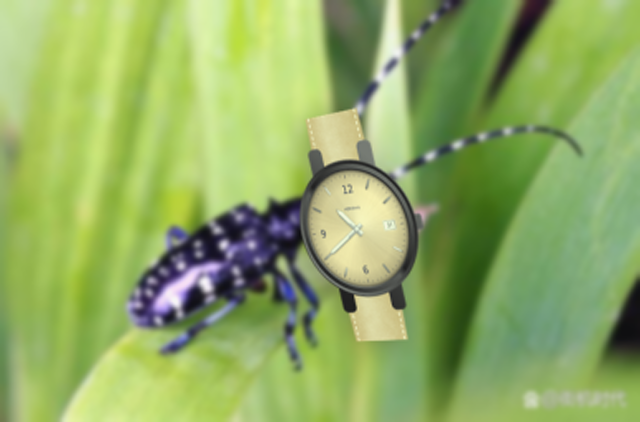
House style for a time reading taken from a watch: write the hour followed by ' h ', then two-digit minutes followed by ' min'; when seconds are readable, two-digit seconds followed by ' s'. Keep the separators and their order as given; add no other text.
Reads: 10 h 40 min
